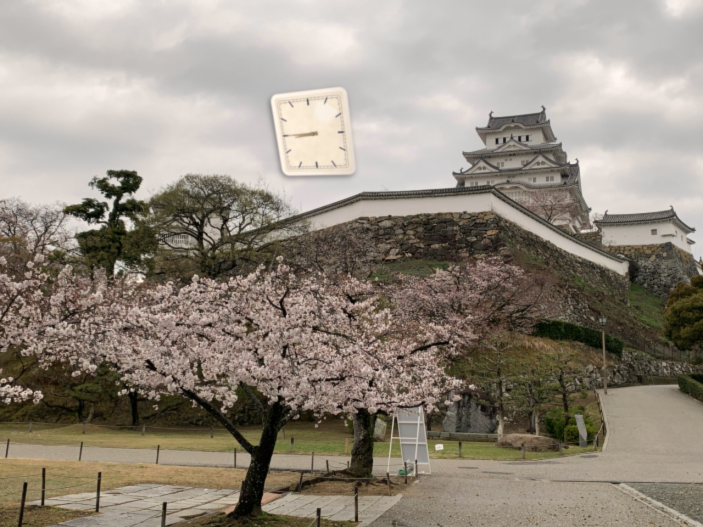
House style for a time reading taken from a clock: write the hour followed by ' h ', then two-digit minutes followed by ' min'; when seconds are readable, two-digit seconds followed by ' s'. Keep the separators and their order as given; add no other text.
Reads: 8 h 45 min
